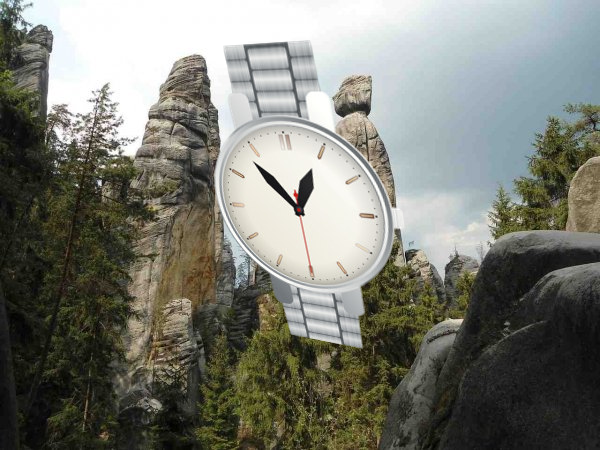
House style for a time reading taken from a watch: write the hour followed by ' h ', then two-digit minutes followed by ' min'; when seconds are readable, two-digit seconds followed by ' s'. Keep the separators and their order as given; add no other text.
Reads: 12 h 53 min 30 s
